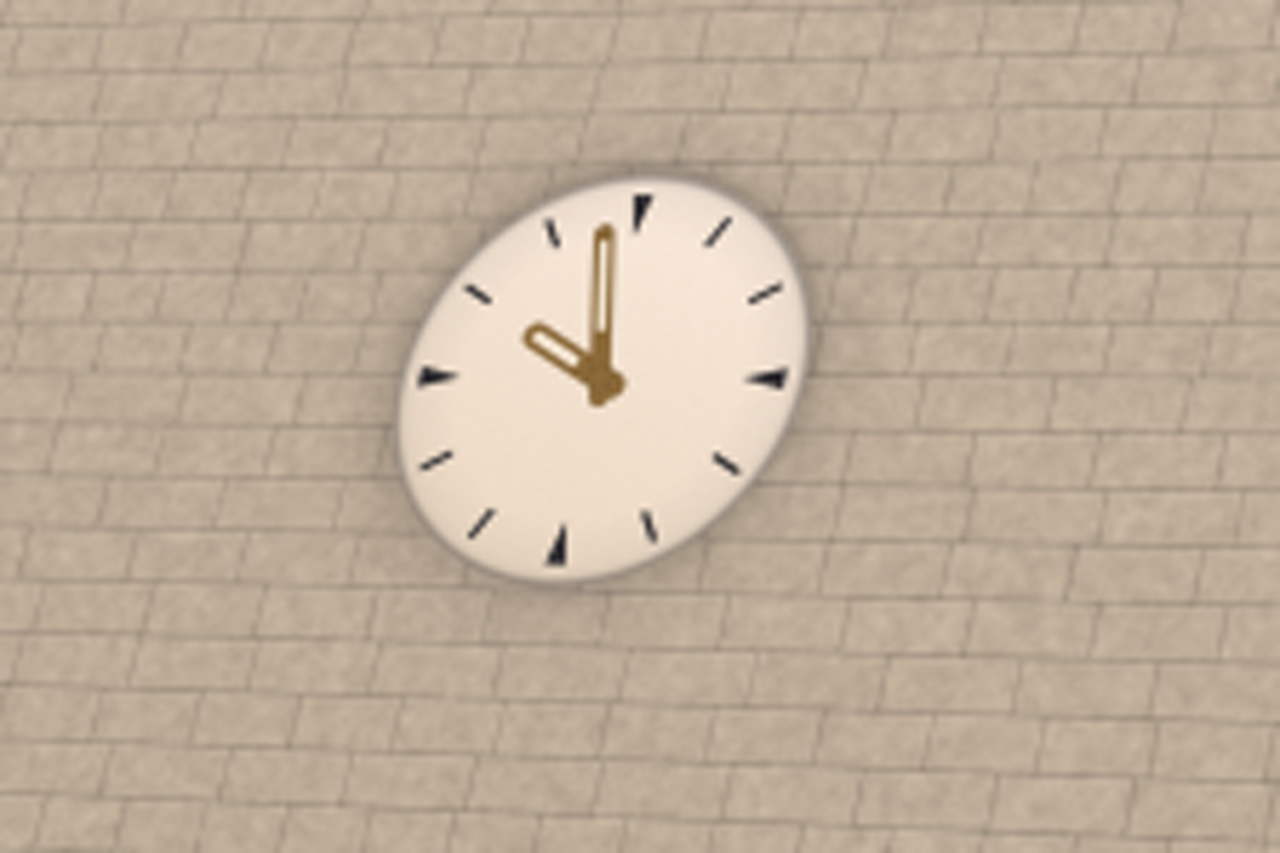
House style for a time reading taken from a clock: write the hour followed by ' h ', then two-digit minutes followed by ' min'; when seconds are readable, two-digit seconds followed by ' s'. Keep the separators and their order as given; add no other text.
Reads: 9 h 58 min
